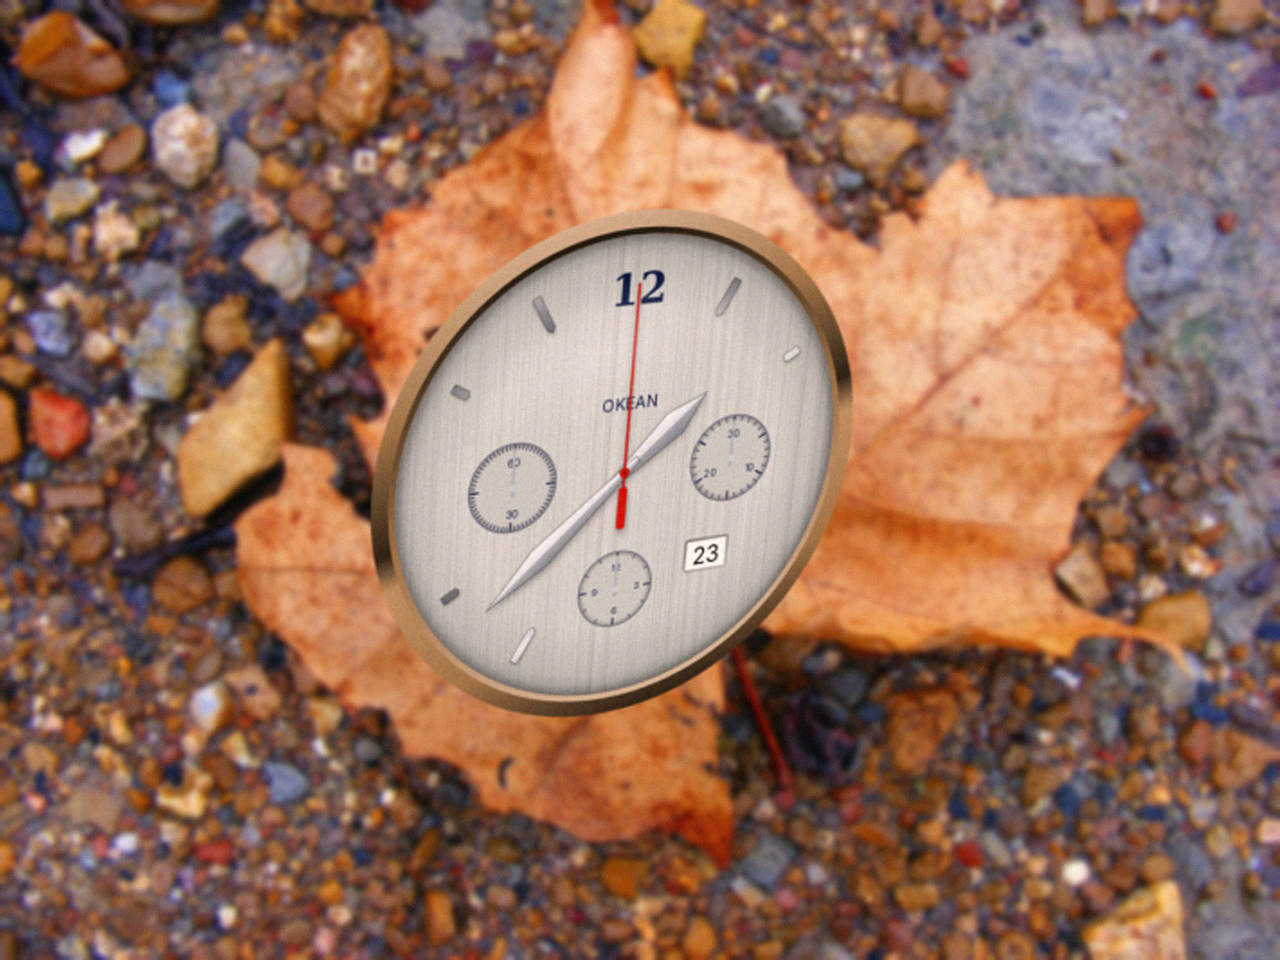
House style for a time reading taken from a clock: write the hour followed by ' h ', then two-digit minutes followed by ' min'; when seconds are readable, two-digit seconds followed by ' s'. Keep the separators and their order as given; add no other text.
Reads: 1 h 38 min
